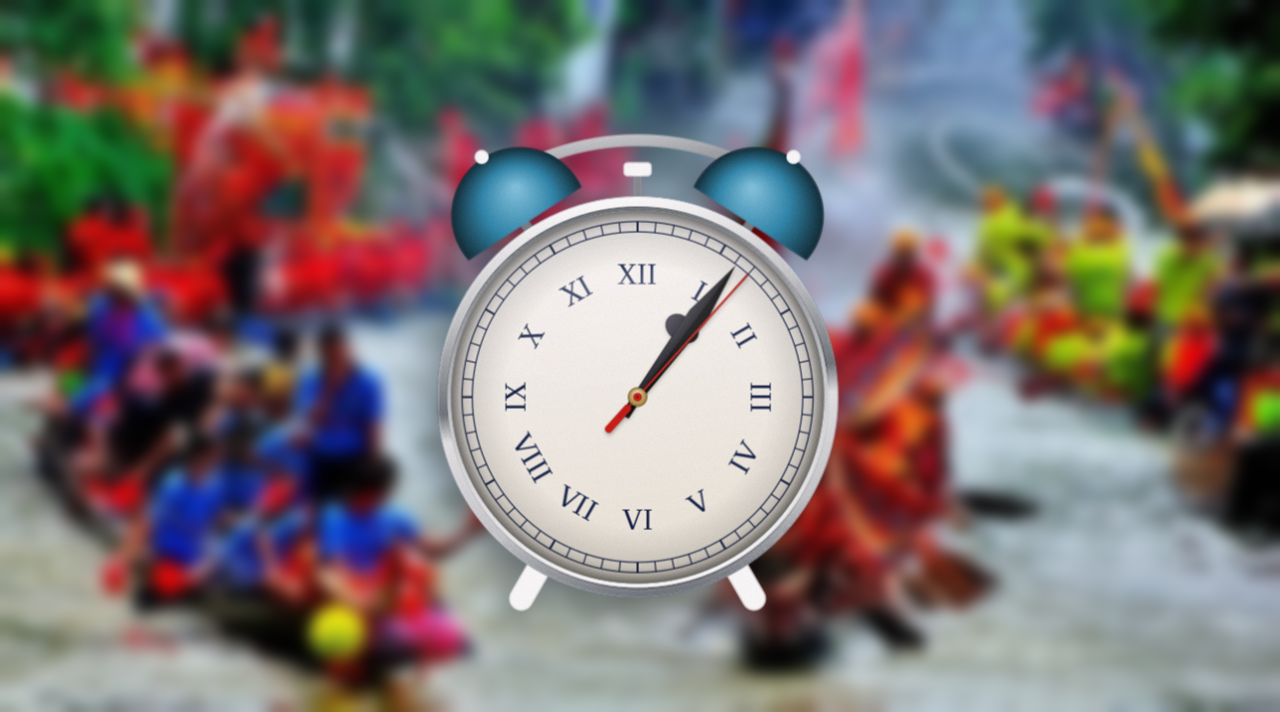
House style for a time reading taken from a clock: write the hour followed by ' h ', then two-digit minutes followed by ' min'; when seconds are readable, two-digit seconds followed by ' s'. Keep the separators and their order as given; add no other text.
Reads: 1 h 06 min 07 s
